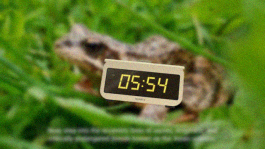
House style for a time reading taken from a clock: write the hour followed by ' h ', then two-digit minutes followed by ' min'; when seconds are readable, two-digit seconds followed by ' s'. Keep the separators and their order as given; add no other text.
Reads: 5 h 54 min
